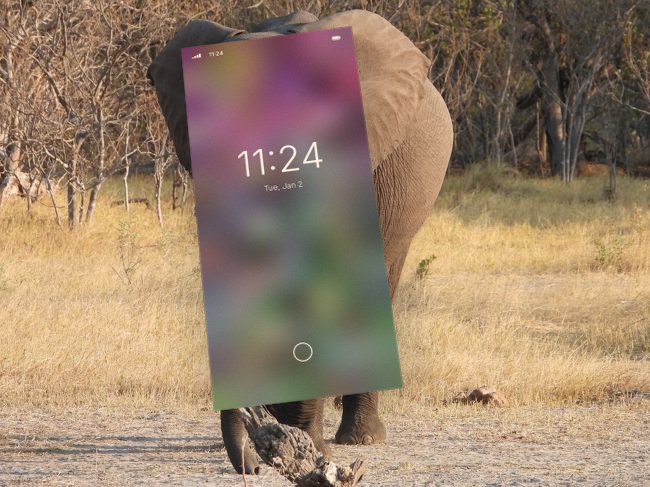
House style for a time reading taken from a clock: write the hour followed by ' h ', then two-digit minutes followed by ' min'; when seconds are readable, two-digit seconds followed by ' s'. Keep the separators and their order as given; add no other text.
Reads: 11 h 24 min
